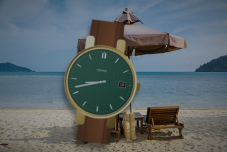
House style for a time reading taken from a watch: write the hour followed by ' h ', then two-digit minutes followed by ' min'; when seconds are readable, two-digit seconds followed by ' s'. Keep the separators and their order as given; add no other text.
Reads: 8 h 42 min
